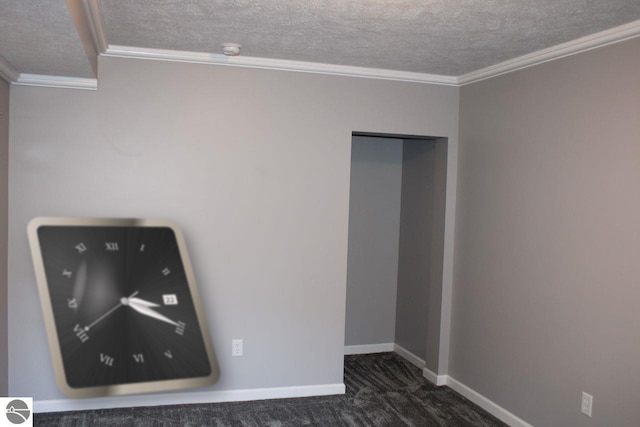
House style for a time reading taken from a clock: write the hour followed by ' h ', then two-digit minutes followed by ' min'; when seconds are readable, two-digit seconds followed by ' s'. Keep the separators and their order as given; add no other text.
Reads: 3 h 19 min 40 s
